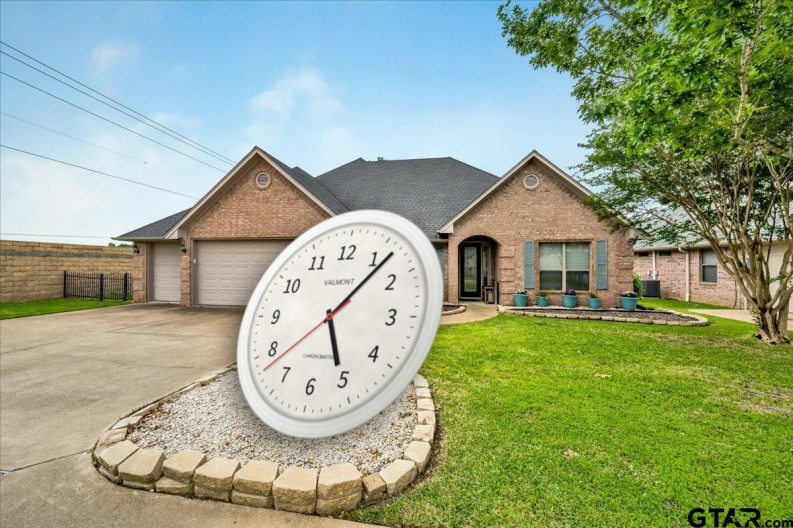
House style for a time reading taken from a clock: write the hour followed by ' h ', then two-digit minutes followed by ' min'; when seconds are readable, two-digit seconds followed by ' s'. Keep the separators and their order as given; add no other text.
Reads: 5 h 06 min 38 s
